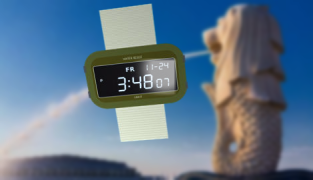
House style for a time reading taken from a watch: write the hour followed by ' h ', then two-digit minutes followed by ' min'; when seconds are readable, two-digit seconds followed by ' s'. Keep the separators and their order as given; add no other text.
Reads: 3 h 48 min 07 s
